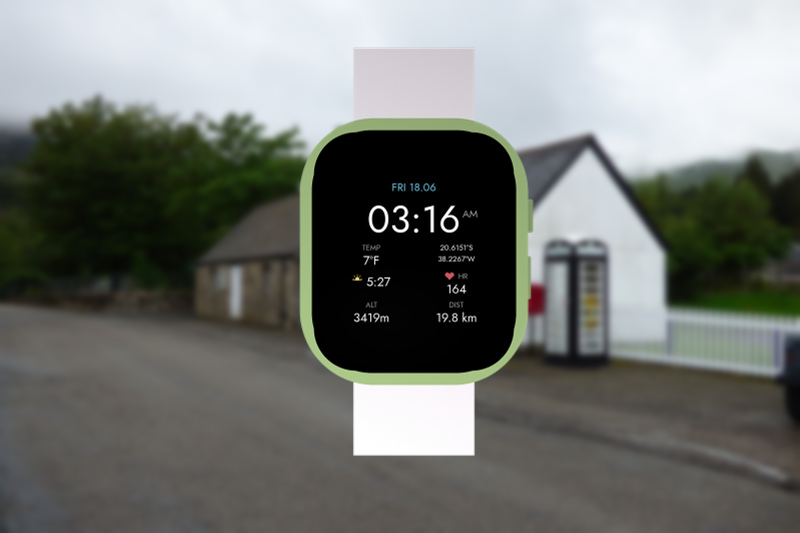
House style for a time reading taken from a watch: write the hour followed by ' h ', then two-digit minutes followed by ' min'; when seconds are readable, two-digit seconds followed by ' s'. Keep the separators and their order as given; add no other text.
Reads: 3 h 16 min
